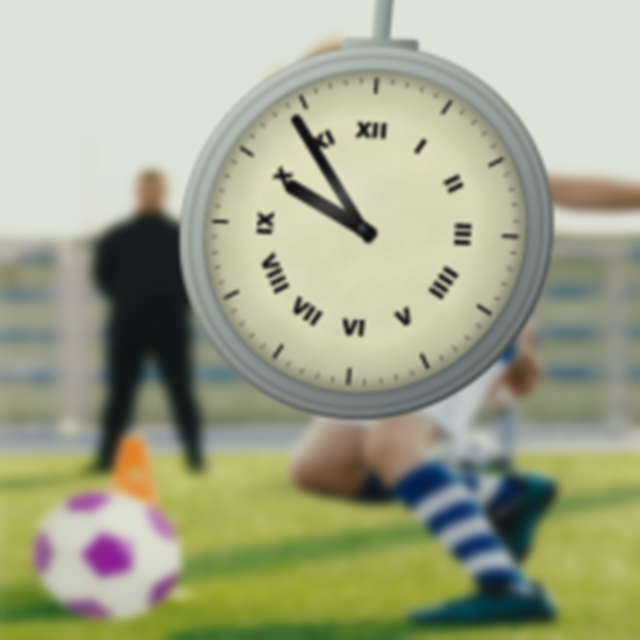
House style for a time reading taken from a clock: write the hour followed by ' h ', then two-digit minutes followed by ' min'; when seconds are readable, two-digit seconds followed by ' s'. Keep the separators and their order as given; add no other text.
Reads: 9 h 54 min
